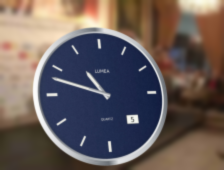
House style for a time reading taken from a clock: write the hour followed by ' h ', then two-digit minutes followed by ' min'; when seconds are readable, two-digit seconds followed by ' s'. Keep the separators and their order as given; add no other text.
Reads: 10 h 48 min
